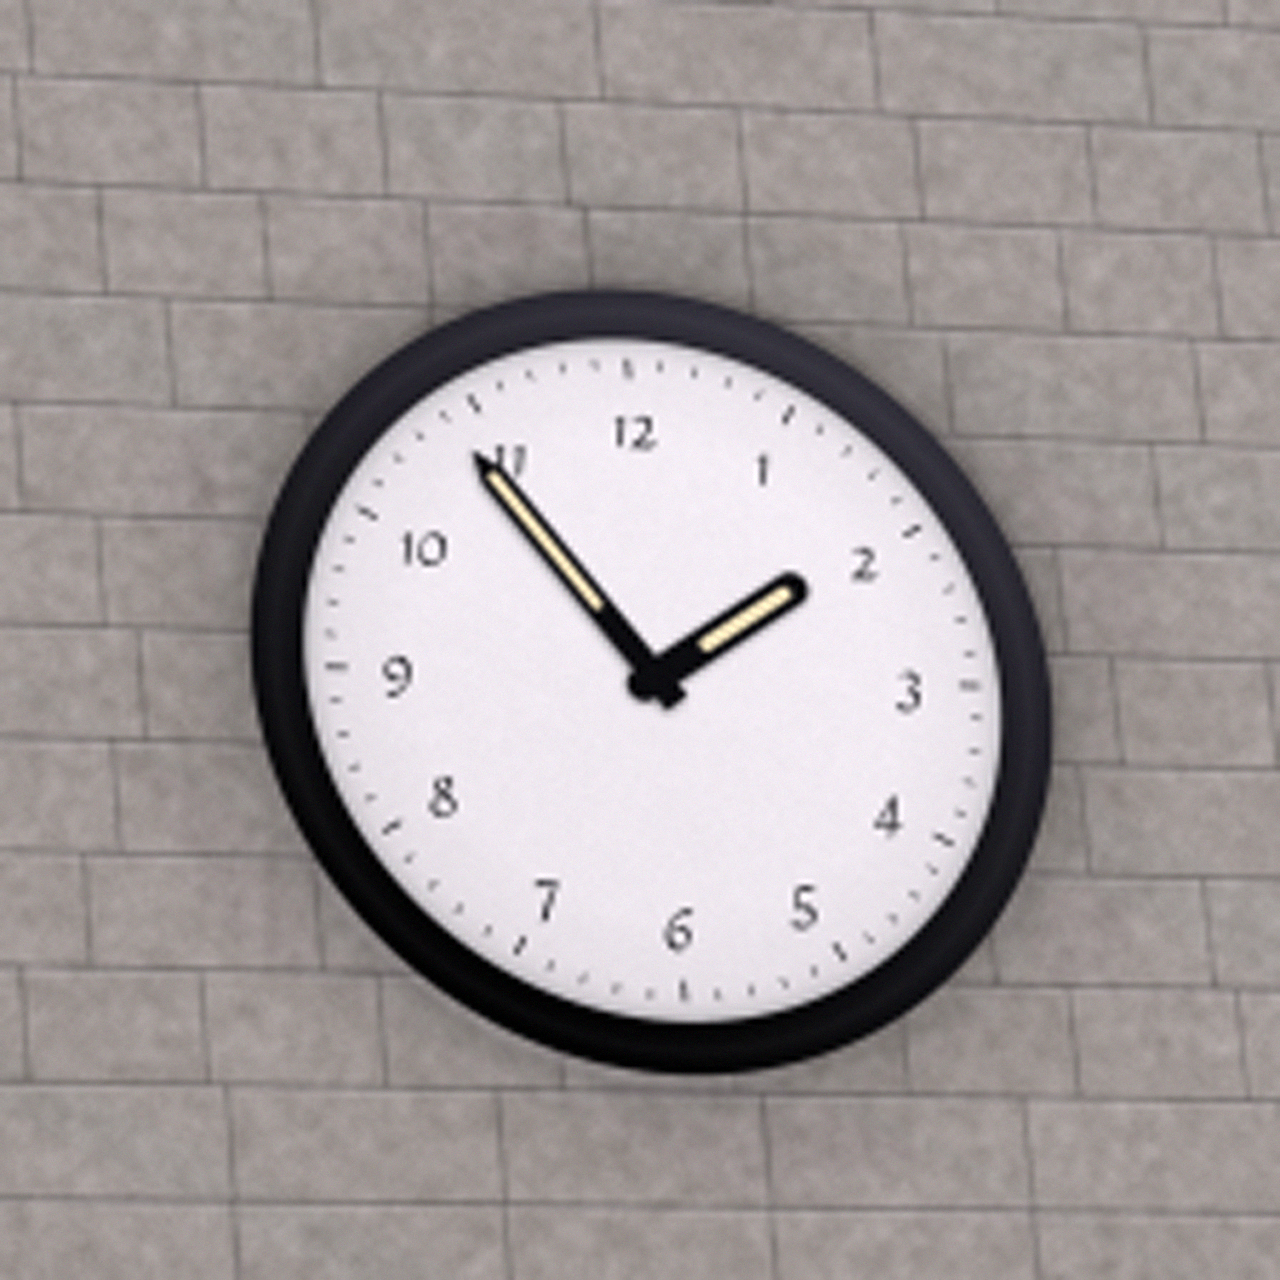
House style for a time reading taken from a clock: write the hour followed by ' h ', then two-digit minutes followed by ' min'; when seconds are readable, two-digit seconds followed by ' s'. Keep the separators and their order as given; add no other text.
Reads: 1 h 54 min
